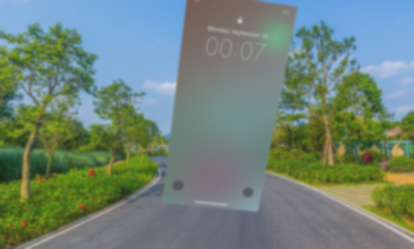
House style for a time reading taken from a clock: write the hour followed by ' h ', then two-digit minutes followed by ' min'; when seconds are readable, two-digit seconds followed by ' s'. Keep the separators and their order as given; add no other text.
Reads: 0 h 07 min
